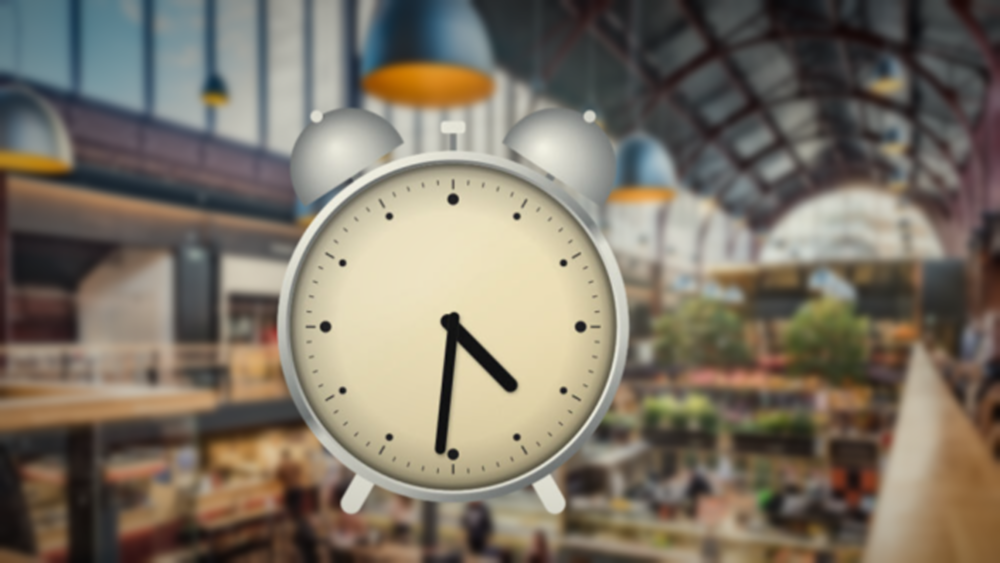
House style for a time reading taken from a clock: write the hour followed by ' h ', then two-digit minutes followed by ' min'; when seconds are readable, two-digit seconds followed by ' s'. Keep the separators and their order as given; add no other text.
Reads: 4 h 31 min
